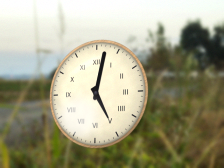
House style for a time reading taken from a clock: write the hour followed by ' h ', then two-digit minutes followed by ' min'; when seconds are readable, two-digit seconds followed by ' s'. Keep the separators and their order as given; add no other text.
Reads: 5 h 02 min
